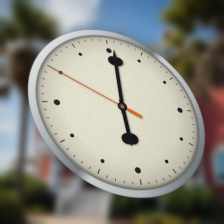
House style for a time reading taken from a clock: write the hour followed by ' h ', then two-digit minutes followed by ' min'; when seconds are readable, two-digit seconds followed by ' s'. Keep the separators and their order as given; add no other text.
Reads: 6 h 00 min 50 s
